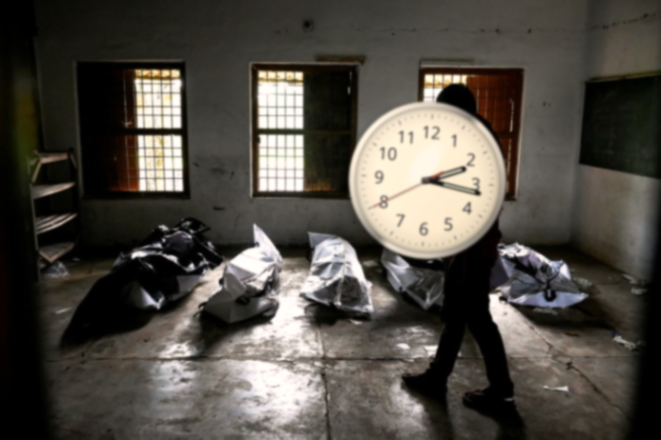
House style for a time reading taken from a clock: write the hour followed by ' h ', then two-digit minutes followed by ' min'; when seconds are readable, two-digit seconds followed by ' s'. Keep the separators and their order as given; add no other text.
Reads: 2 h 16 min 40 s
